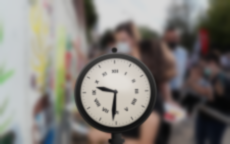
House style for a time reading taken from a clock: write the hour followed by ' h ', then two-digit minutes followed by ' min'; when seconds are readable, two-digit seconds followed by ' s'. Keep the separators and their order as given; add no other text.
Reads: 9 h 31 min
